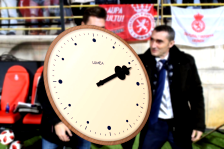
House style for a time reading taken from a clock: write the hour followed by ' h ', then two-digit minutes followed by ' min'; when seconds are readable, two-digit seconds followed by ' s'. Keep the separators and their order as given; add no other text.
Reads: 2 h 11 min
